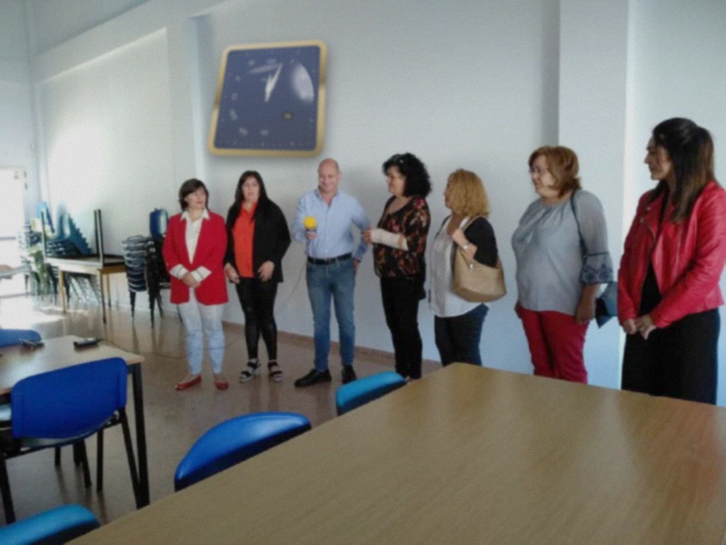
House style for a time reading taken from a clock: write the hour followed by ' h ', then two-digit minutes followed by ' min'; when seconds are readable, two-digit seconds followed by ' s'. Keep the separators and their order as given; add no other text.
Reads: 12 h 03 min
